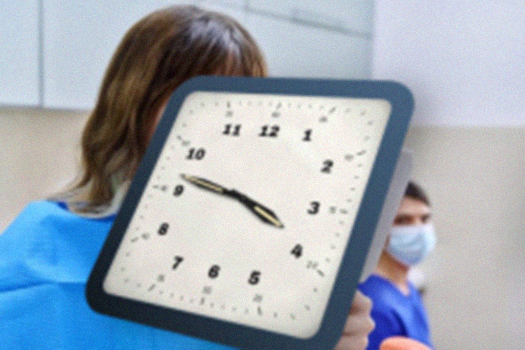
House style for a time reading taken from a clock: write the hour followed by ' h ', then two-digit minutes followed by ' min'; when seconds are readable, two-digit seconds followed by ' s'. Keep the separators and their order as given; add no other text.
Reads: 3 h 47 min
